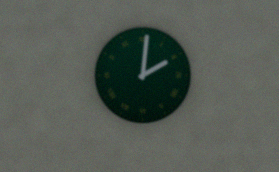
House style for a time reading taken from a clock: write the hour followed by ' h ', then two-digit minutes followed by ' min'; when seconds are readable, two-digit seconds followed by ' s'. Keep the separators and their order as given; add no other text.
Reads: 2 h 01 min
